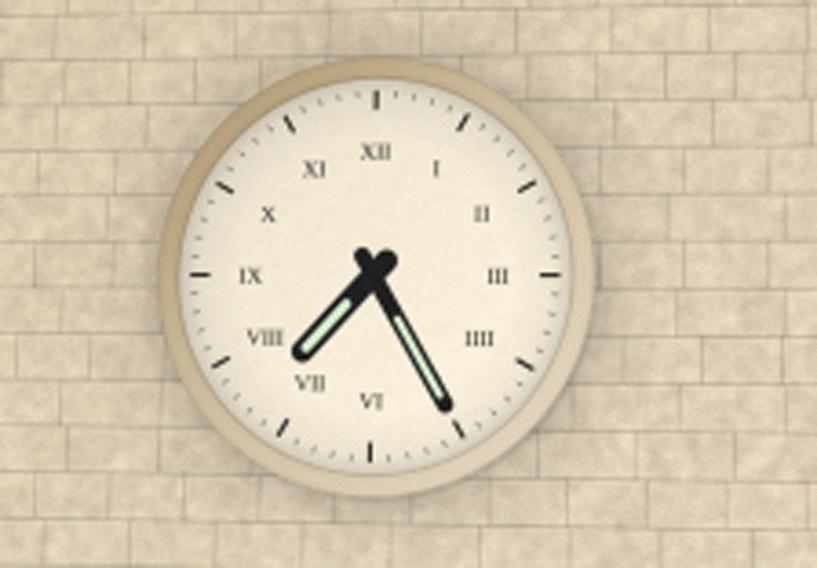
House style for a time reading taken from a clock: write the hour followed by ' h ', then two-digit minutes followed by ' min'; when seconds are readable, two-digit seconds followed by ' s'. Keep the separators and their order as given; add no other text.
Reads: 7 h 25 min
